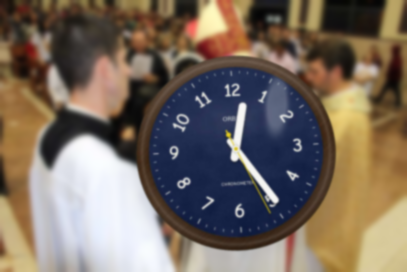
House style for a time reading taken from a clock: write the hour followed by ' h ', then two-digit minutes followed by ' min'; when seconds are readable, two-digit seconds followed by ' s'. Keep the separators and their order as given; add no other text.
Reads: 12 h 24 min 26 s
